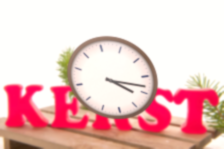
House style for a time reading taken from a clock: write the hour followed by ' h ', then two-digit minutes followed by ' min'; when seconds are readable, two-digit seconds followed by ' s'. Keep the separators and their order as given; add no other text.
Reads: 4 h 18 min
